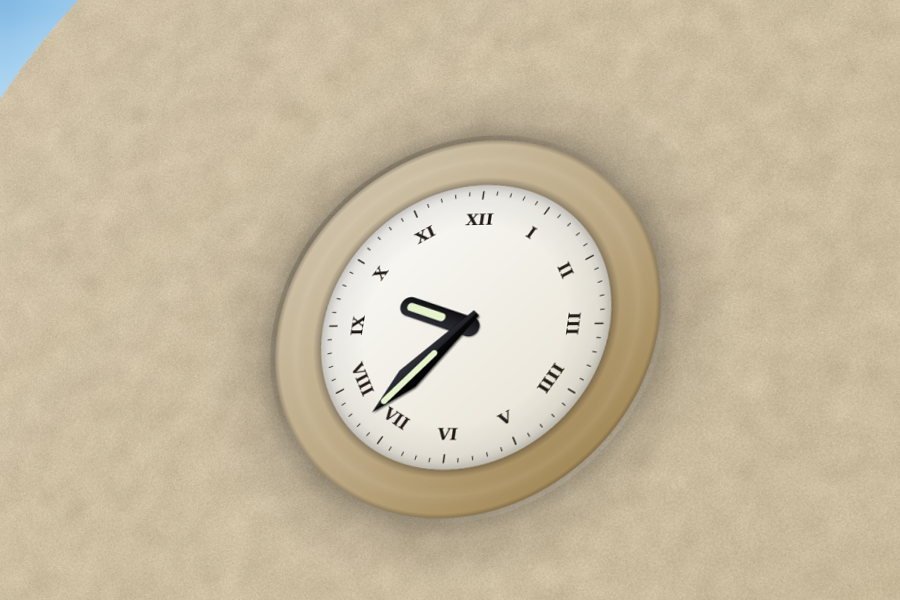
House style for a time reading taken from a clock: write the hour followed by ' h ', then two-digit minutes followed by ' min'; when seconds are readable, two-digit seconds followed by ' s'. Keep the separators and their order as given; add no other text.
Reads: 9 h 37 min
